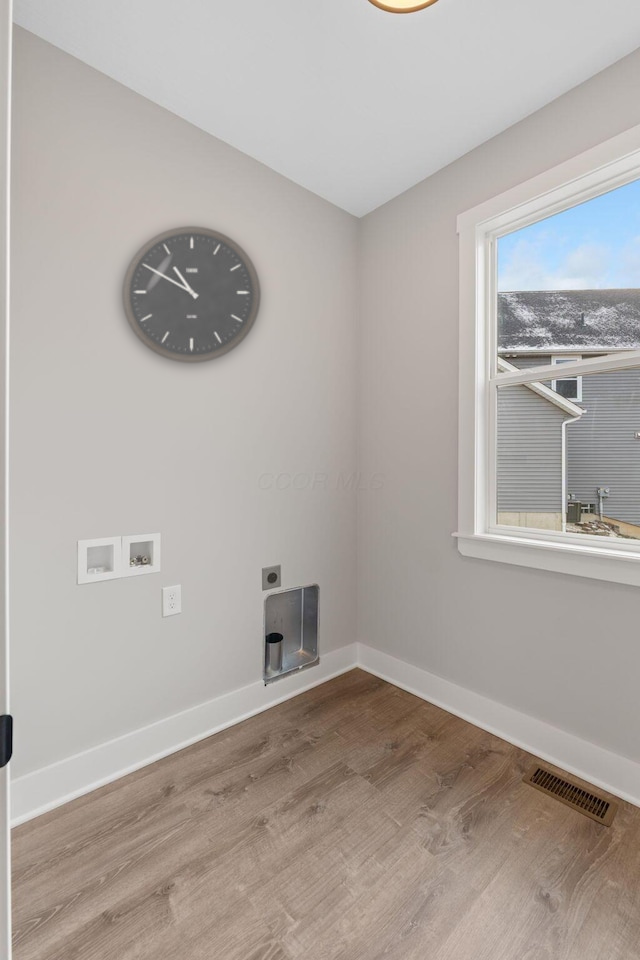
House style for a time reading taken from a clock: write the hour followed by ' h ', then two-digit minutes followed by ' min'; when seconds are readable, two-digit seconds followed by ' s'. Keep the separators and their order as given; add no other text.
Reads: 10 h 50 min
